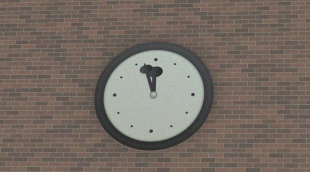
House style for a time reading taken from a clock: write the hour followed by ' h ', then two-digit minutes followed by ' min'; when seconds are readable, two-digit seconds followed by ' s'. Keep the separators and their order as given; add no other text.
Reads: 11 h 57 min
